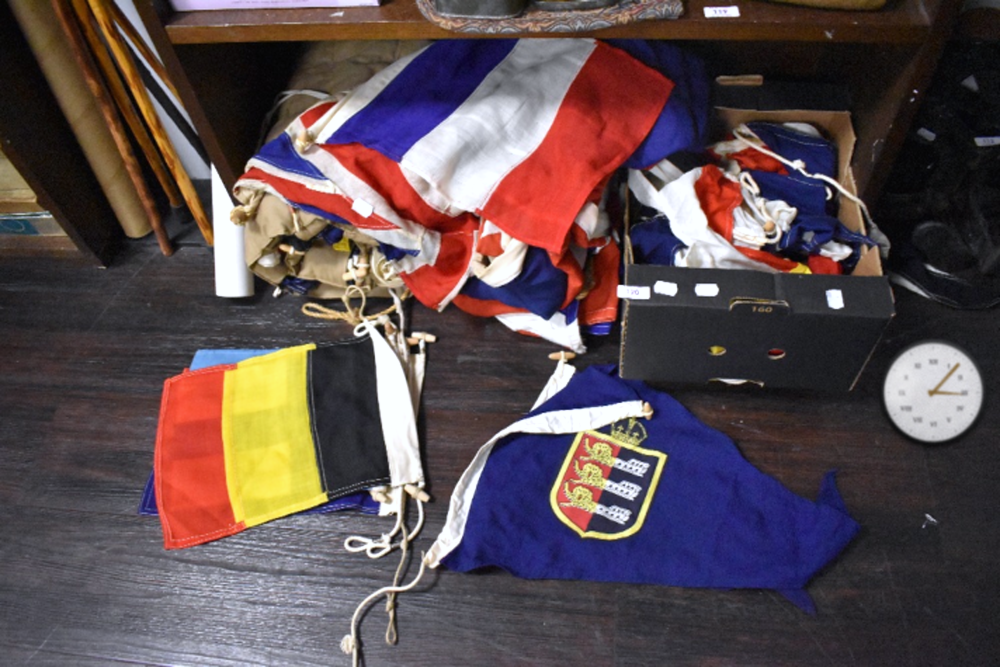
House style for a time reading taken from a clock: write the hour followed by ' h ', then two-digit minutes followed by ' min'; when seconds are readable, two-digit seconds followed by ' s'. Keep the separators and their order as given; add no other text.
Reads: 3 h 07 min
